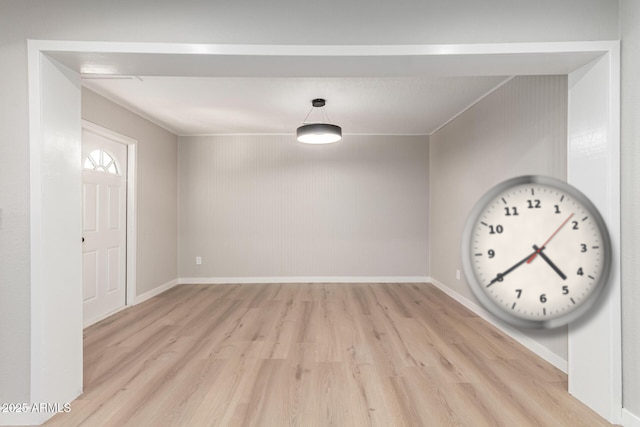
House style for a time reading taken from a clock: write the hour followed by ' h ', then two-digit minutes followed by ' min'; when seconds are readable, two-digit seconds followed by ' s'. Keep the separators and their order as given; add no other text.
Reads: 4 h 40 min 08 s
